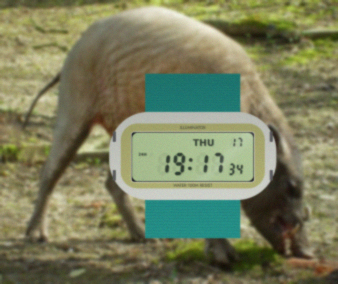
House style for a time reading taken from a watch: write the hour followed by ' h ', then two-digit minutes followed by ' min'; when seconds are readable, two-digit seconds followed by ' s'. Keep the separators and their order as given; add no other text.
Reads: 19 h 17 min 34 s
